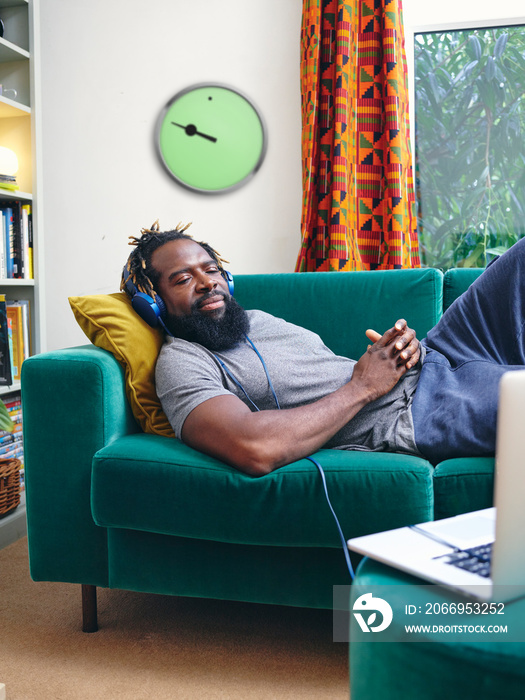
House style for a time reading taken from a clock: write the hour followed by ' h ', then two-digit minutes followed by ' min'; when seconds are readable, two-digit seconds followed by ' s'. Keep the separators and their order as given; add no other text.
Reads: 9 h 49 min
